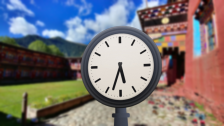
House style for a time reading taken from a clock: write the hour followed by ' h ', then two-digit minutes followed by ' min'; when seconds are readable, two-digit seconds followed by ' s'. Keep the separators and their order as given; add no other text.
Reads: 5 h 33 min
